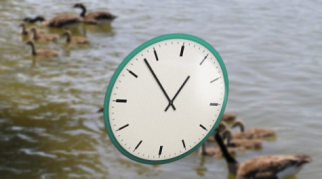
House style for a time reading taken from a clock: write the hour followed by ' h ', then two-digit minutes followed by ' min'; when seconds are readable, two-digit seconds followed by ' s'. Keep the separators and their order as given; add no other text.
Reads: 12 h 53 min
